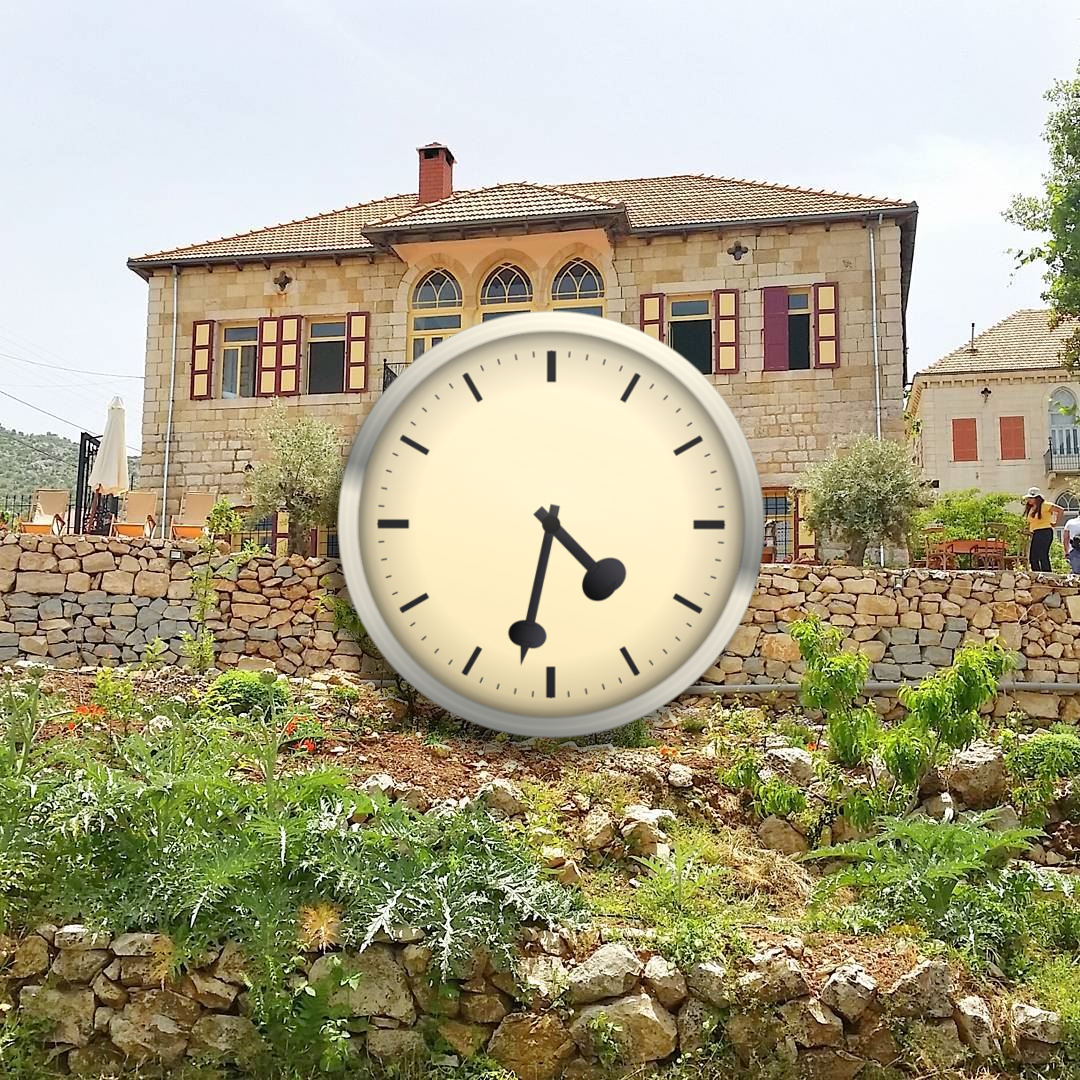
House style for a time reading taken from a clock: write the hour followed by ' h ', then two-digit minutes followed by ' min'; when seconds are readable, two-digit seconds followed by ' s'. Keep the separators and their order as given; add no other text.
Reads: 4 h 32 min
